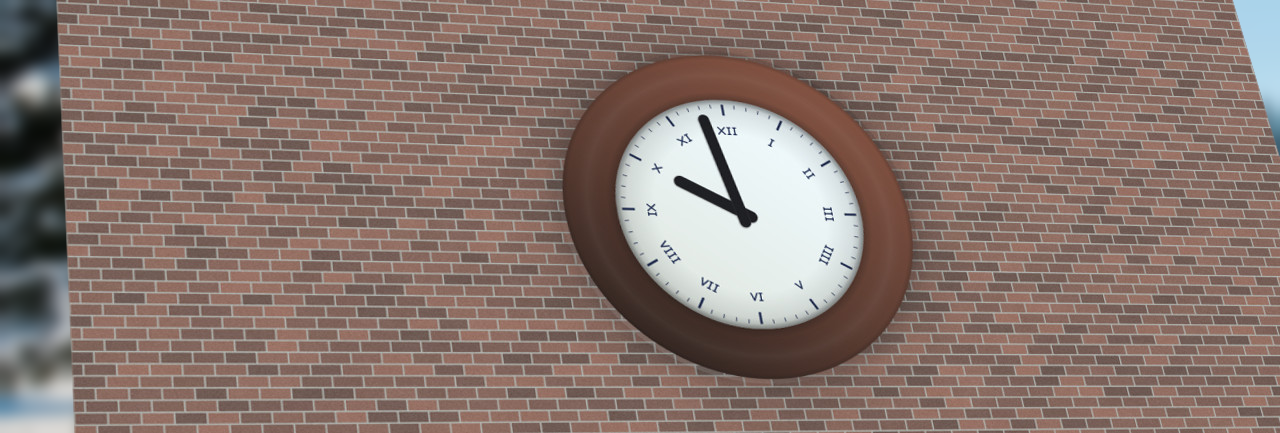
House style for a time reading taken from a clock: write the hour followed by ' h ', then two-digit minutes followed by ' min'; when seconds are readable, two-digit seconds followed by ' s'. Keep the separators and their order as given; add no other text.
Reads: 9 h 58 min
